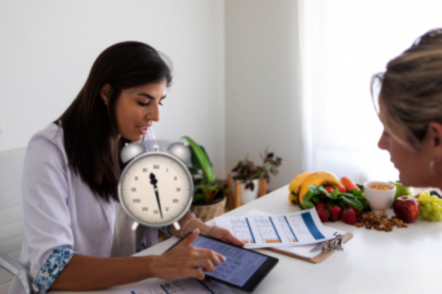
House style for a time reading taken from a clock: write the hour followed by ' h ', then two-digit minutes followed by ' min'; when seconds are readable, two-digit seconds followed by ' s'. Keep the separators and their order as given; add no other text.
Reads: 11 h 28 min
